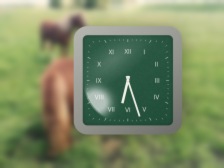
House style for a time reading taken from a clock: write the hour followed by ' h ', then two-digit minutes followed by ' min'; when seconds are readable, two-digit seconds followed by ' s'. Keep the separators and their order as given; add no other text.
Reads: 6 h 27 min
